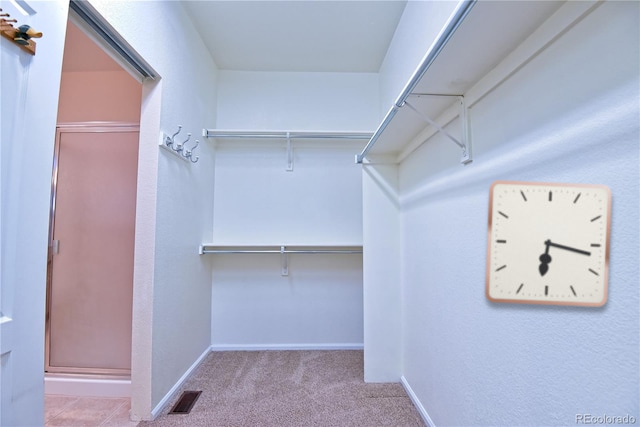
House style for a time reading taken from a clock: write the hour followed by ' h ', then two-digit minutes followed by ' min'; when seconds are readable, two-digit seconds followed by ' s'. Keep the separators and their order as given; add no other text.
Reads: 6 h 17 min
